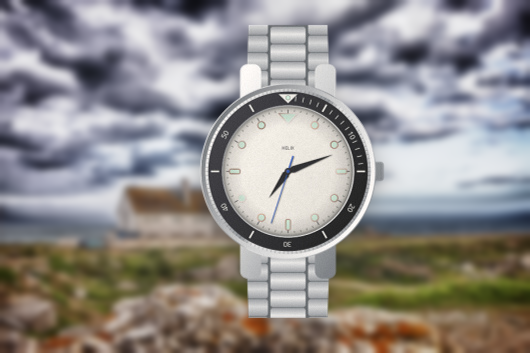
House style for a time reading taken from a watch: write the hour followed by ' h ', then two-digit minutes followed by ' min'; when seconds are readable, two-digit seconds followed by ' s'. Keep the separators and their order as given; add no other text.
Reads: 7 h 11 min 33 s
